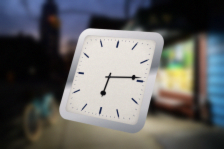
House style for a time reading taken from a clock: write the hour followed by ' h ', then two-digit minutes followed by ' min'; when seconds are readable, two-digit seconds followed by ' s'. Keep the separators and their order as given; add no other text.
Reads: 6 h 14 min
